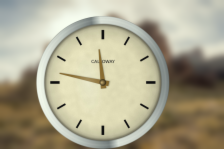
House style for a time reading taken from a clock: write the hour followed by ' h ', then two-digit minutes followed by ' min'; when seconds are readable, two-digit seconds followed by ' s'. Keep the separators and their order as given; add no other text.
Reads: 11 h 47 min
